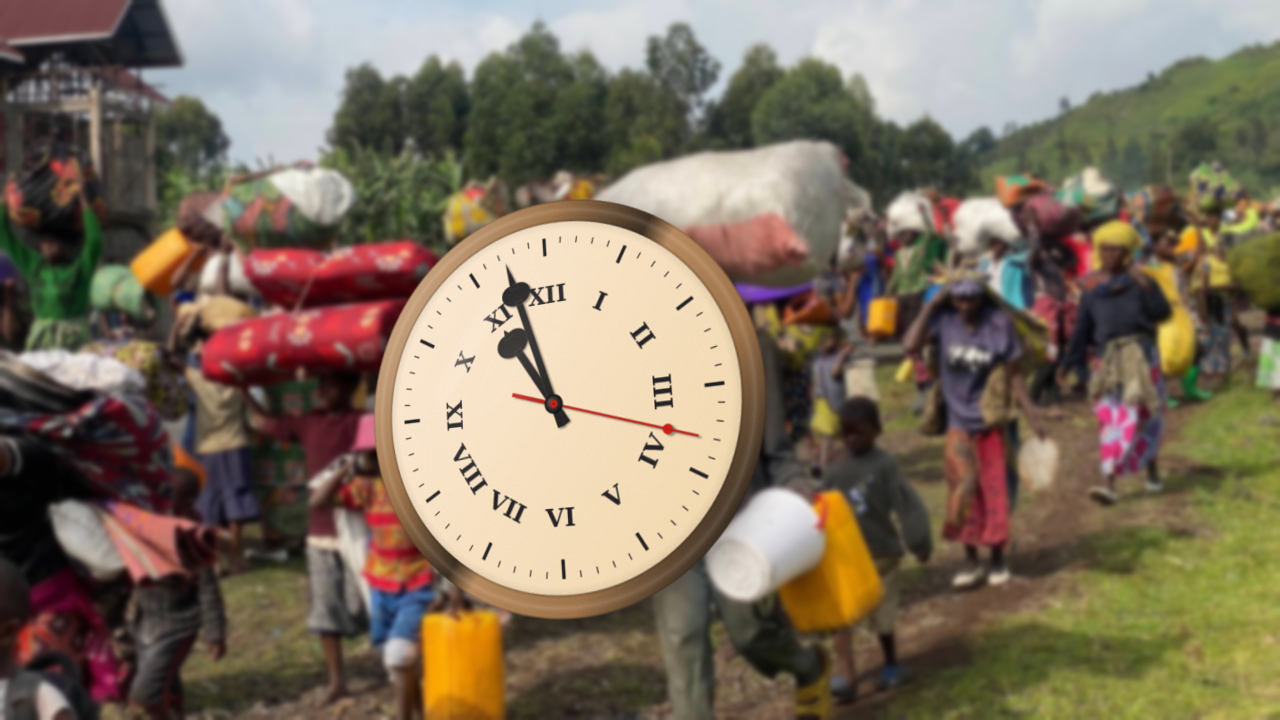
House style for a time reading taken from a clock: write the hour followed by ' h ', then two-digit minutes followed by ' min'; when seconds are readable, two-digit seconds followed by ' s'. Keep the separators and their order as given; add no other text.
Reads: 10 h 57 min 18 s
